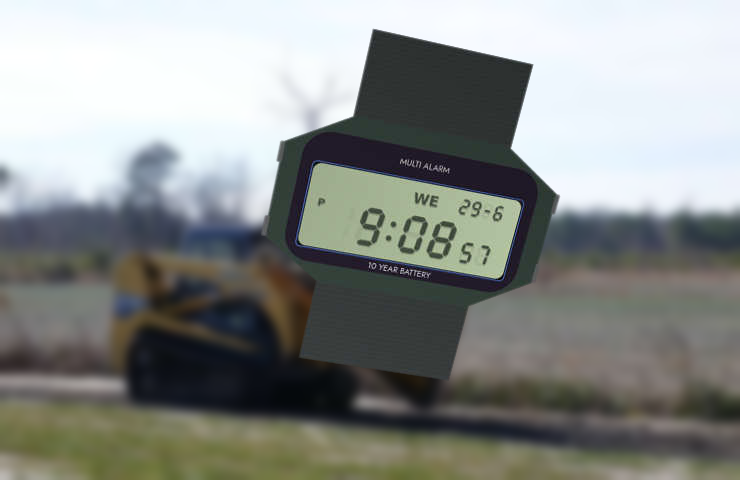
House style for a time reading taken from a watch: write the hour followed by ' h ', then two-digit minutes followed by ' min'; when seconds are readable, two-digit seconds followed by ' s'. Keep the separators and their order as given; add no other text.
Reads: 9 h 08 min 57 s
